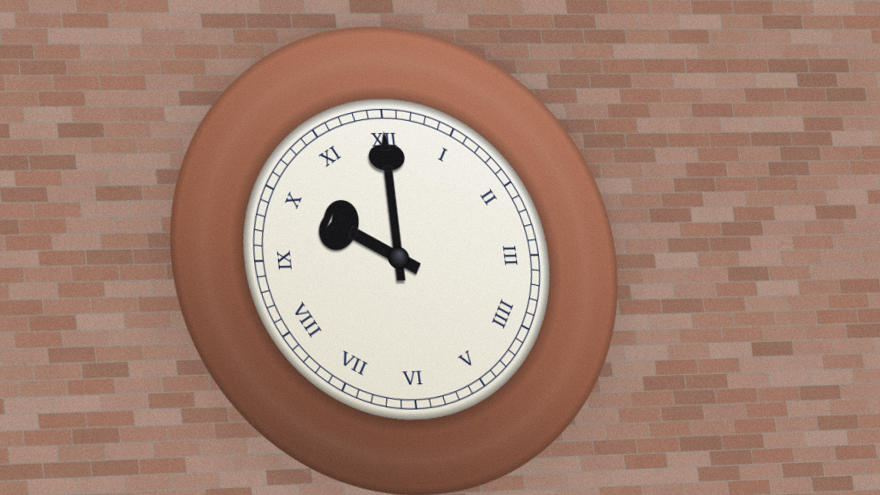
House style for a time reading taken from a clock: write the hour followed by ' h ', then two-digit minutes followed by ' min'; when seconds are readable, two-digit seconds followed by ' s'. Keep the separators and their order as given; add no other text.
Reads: 10 h 00 min
